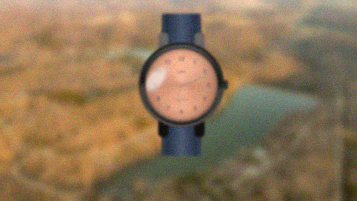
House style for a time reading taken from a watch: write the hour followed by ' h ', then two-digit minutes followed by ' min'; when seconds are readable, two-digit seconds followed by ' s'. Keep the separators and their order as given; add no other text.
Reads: 6 h 11 min
